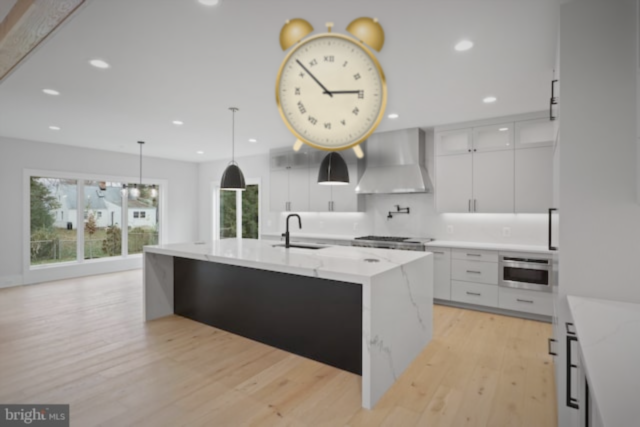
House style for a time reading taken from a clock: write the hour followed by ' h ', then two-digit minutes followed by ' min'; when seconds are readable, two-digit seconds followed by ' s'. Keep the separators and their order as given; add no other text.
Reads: 2 h 52 min
